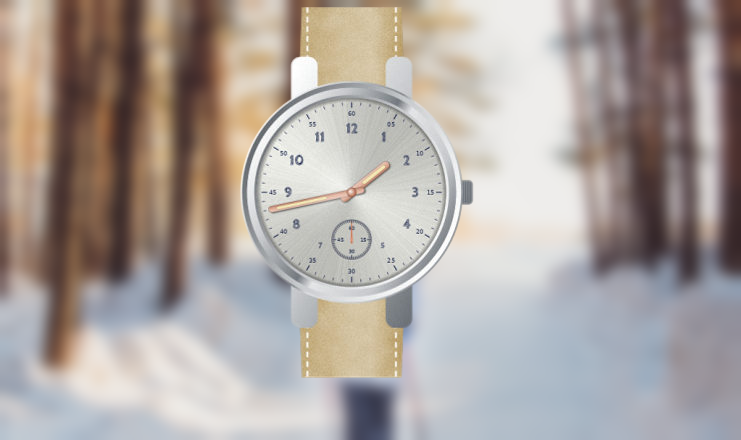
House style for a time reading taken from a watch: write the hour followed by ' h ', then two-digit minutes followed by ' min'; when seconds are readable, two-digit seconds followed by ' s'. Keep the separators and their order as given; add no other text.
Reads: 1 h 43 min
